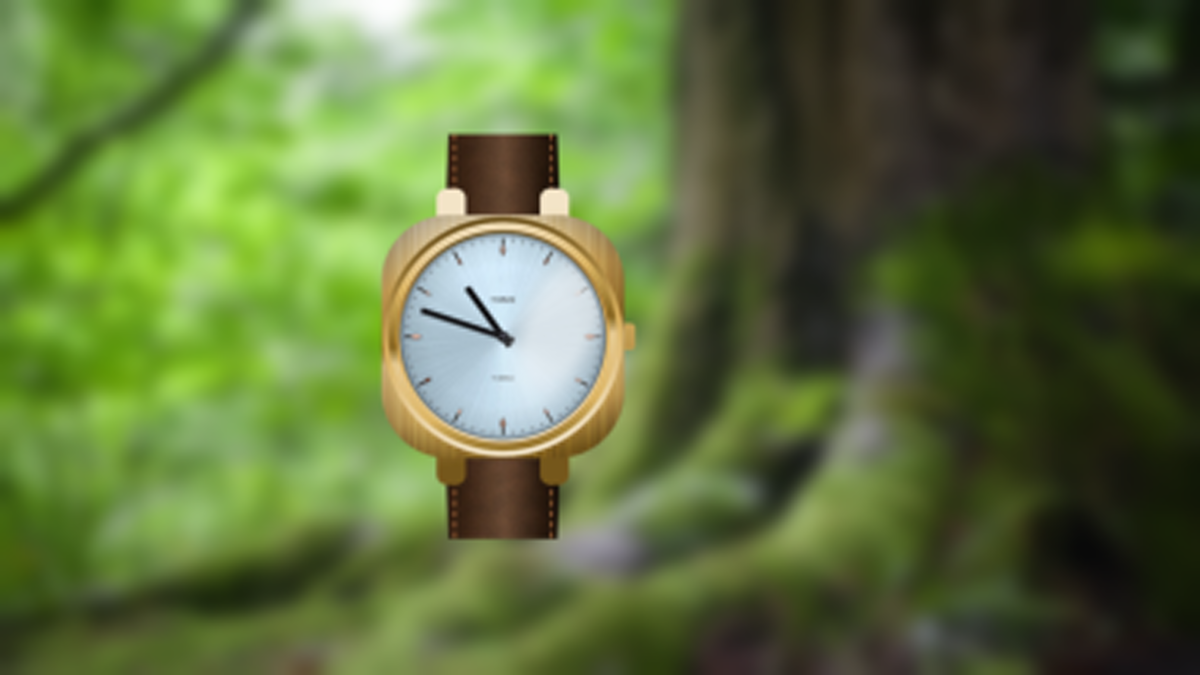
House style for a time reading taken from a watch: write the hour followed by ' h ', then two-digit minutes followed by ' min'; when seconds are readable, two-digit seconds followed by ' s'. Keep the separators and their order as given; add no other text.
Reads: 10 h 48 min
